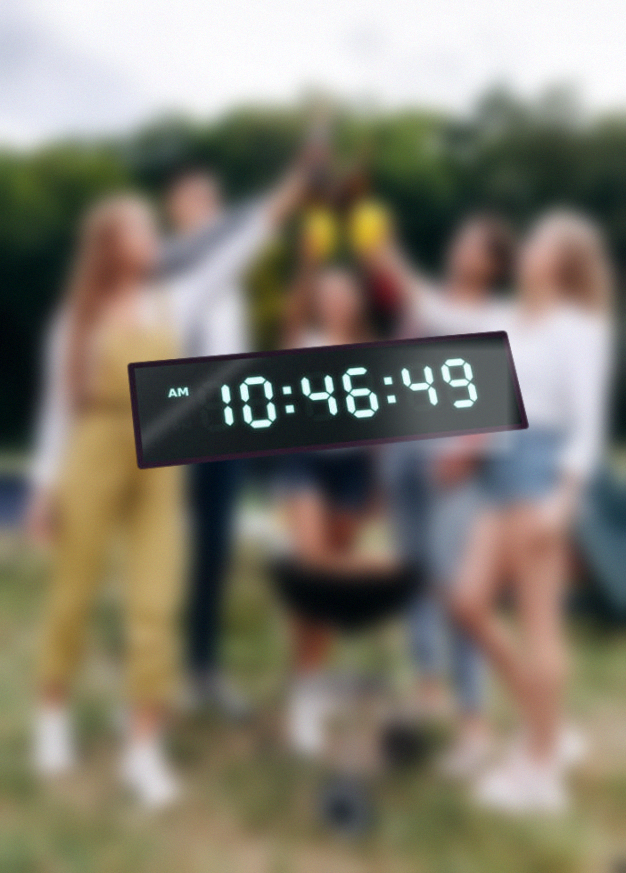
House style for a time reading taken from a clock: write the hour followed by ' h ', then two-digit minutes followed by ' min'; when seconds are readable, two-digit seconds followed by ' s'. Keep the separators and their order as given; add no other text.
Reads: 10 h 46 min 49 s
